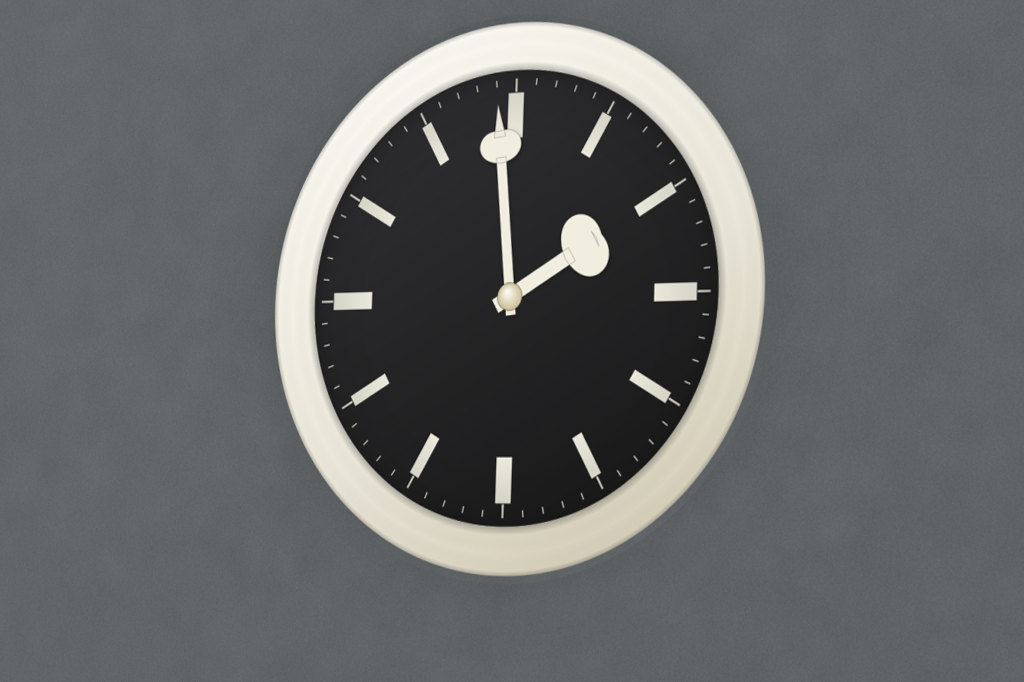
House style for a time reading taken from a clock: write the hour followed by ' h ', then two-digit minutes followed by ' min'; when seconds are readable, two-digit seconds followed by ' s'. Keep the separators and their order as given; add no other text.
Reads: 1 h 59 min
